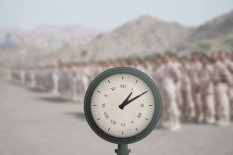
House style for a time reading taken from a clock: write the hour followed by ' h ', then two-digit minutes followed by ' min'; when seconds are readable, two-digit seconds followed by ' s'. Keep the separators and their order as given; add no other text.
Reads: 1 h 10 min
